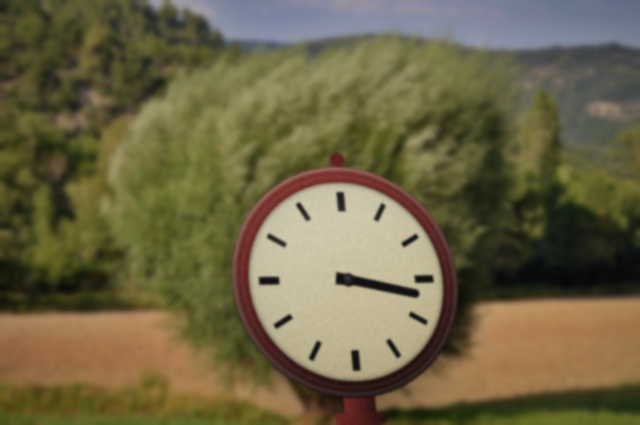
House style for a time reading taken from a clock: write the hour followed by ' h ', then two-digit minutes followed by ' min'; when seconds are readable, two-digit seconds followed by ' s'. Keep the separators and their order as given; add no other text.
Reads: 3 h 17 min
